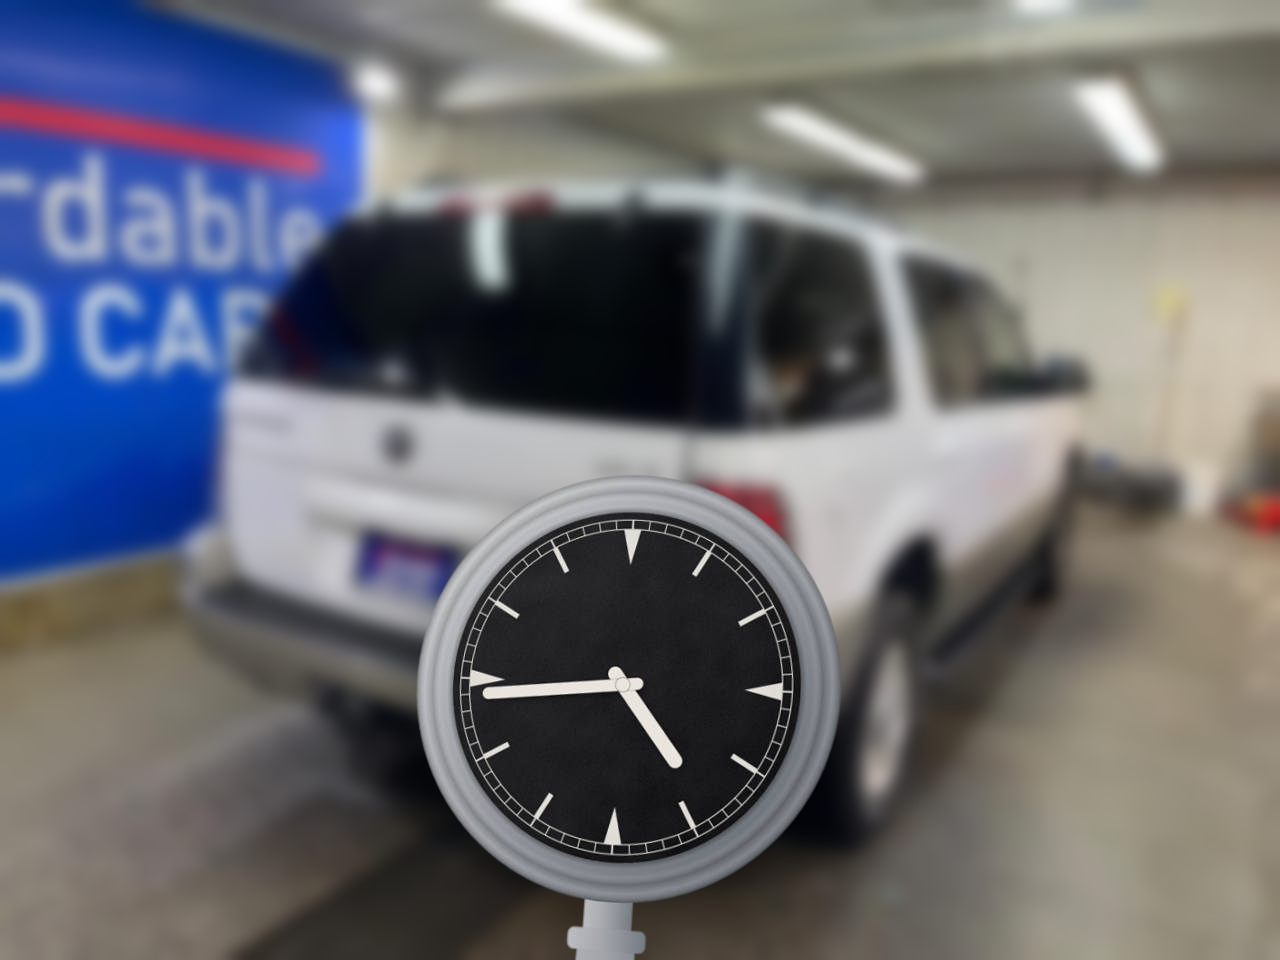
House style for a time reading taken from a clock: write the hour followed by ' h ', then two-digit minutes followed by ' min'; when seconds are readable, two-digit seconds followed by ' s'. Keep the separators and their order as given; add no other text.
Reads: 4 h 44 min
